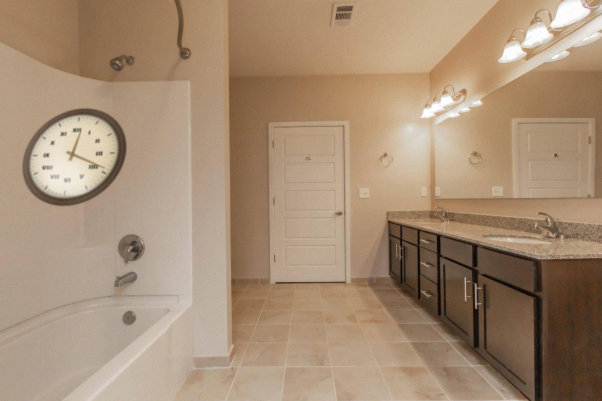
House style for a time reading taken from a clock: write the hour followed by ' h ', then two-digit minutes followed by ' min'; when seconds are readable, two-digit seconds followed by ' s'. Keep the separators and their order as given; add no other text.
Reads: 12 h 19 min
